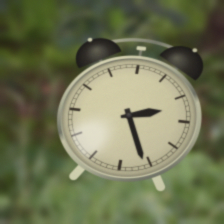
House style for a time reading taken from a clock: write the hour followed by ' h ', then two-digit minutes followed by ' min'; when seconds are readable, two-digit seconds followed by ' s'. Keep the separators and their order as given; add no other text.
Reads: 2 h 26 min
